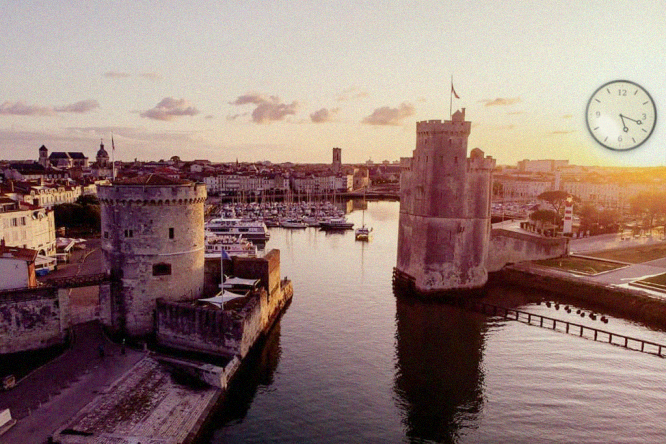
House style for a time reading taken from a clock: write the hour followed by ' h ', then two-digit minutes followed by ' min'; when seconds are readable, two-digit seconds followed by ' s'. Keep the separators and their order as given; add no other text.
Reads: 5 h 18 min
